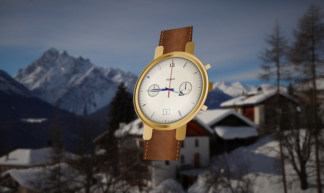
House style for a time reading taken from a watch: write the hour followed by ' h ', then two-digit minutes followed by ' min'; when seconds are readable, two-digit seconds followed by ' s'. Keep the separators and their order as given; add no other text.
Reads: 3 h 45 min
